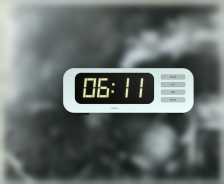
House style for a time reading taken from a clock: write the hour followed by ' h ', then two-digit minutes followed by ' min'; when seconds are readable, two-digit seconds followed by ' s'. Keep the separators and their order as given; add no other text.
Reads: 6 h 11 min
